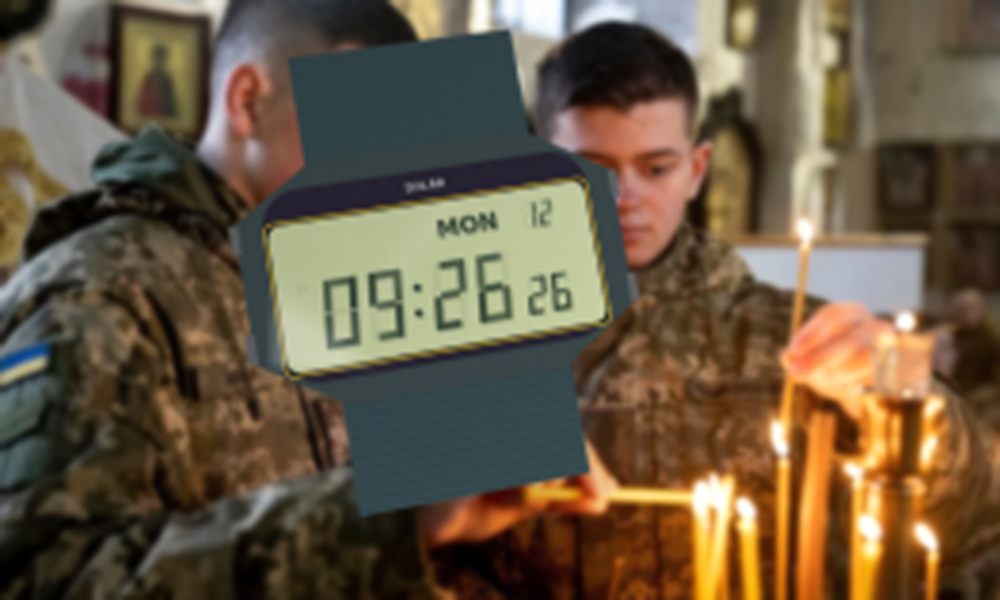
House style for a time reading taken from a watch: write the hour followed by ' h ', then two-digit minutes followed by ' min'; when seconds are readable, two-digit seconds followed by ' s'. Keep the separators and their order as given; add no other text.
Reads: 9 h 26 min 26 s
